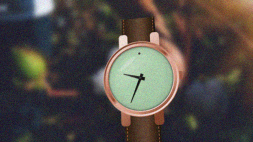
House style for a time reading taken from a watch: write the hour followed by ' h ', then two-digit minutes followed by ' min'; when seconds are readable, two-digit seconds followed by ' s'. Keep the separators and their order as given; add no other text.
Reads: 9 h 34 min
